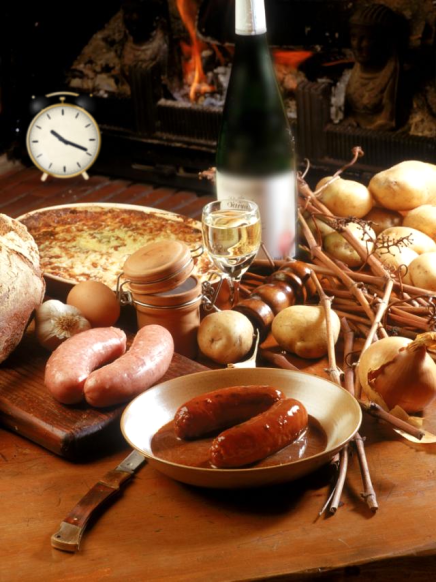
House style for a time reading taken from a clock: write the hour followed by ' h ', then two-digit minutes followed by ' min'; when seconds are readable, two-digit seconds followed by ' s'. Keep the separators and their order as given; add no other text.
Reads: 10 h 19 min
